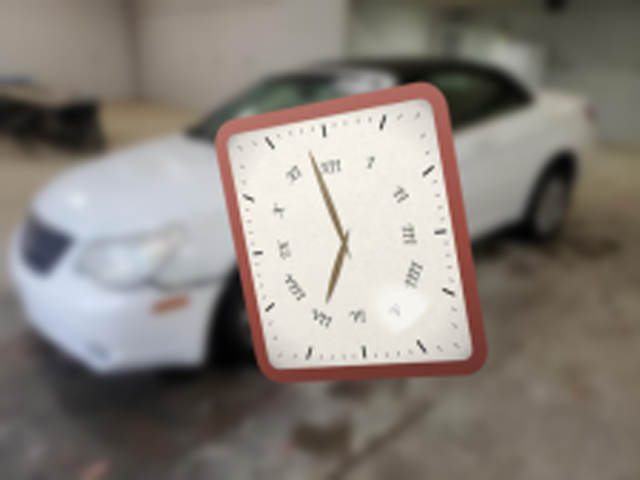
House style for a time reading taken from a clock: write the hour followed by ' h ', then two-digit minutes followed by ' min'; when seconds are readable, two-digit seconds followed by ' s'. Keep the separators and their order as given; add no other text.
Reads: 6 h 58 min
